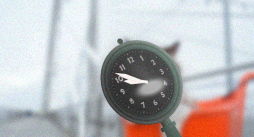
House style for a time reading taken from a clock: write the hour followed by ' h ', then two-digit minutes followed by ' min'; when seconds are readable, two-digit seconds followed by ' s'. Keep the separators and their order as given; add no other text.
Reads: 9 h 52 min
